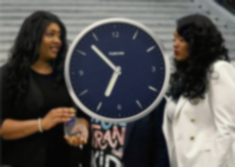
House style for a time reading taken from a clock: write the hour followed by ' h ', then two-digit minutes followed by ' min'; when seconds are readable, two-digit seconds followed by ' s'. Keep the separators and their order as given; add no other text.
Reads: 6 h 53 min
